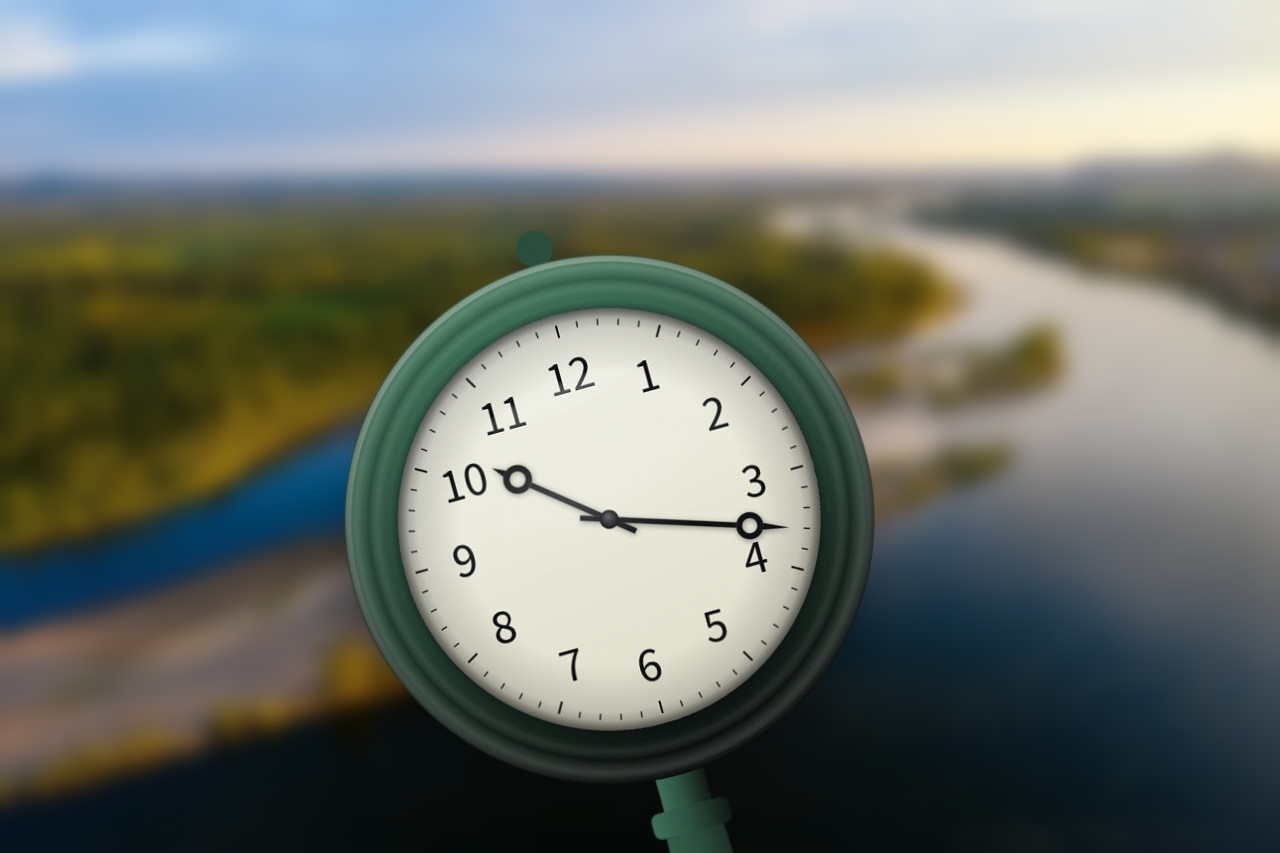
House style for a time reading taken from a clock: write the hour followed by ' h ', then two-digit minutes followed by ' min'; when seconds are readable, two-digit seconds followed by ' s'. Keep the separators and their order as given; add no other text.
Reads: 10 h 18 min
